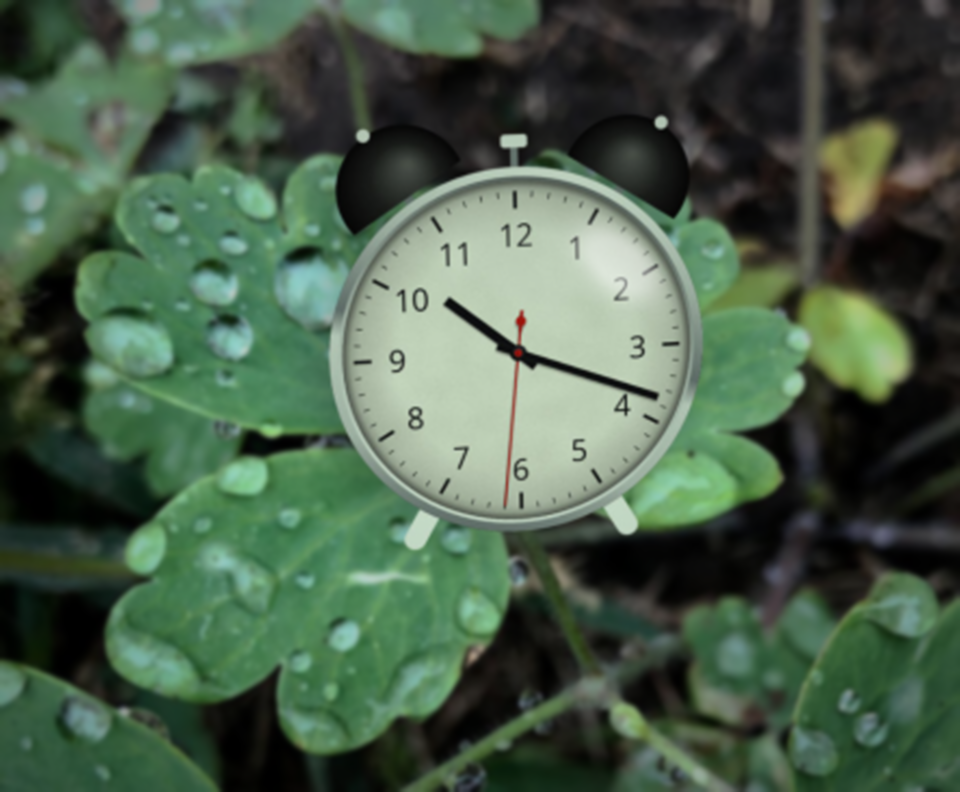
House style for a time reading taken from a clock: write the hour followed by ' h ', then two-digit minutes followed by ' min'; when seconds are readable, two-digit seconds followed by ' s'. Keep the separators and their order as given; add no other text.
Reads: 10 h 18 min 31 s
